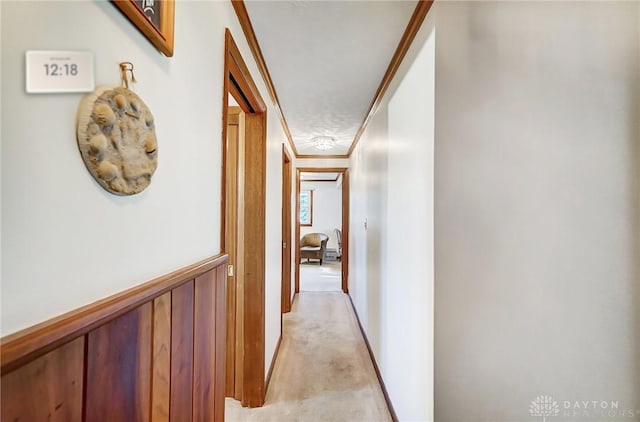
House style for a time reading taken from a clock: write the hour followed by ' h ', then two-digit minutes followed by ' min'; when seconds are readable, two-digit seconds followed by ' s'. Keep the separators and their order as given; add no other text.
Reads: 12 h 18 min
